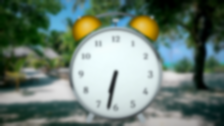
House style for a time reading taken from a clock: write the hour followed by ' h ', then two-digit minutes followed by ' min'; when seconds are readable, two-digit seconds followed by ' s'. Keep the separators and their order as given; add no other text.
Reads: 6 h 32 min
